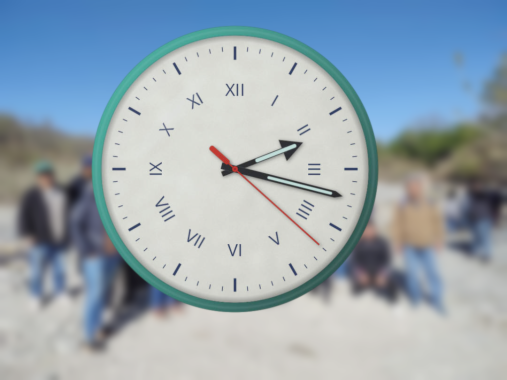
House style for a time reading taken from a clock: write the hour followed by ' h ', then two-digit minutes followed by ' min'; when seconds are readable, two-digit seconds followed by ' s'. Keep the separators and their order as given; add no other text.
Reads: 2 h 17 min 22 s
